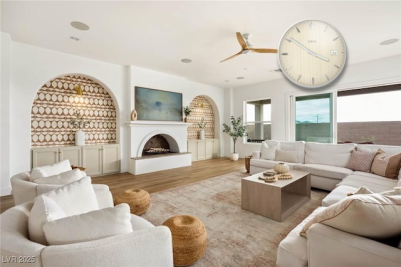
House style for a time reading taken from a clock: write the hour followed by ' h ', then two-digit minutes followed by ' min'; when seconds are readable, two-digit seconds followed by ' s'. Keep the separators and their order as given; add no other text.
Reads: 3 h 51 min
